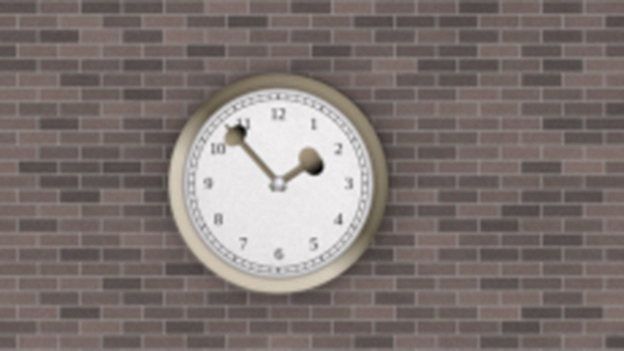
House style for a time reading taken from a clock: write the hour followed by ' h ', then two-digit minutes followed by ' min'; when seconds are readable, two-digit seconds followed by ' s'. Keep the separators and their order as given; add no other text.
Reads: 1 h 53 min
